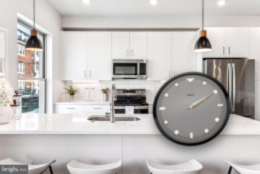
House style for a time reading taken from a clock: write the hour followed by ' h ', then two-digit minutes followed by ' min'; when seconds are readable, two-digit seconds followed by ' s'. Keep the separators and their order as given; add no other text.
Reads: 2 h 10 min
